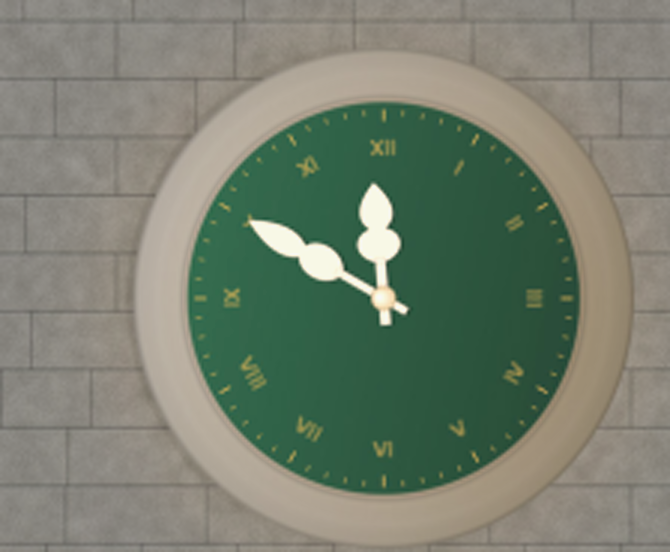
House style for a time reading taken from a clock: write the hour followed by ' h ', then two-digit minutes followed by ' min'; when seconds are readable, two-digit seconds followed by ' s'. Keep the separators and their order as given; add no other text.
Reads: 11 h 50 min
